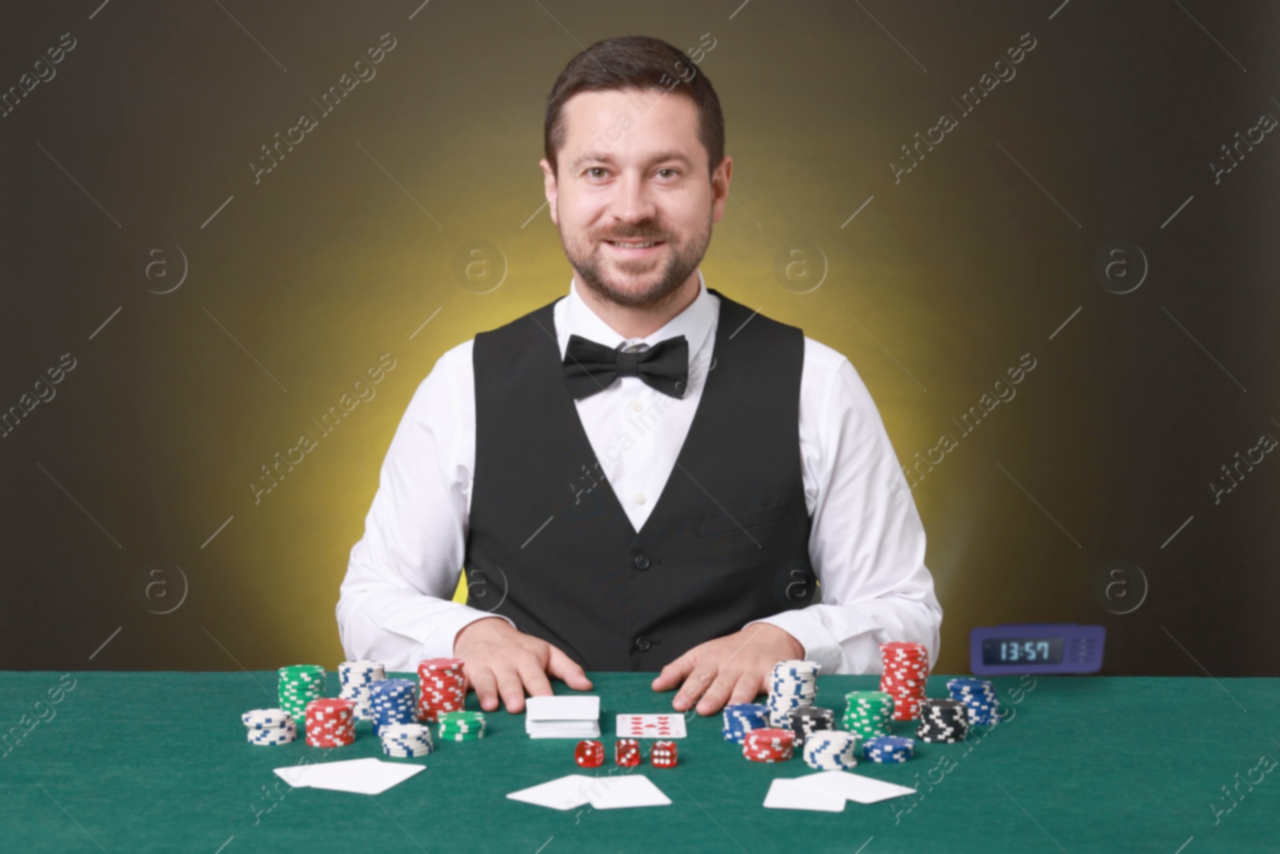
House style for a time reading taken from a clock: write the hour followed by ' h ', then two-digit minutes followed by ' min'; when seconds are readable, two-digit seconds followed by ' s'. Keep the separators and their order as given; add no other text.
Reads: 13 h 57 min
